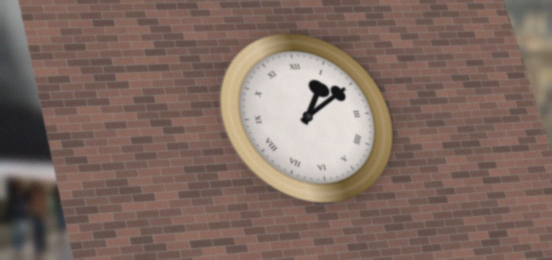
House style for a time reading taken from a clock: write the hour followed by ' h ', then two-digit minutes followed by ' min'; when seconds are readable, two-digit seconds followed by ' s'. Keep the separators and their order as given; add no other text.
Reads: 1 h 10 min
